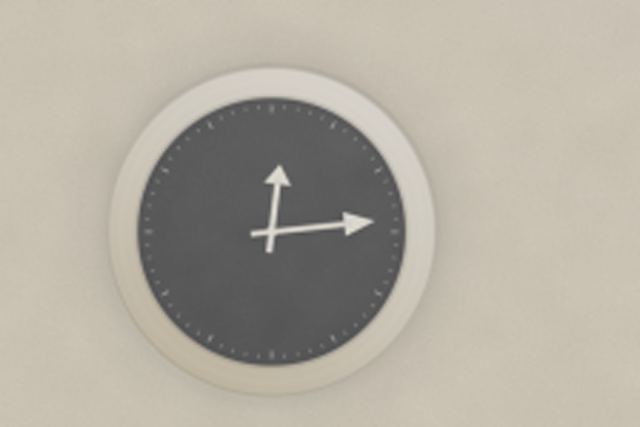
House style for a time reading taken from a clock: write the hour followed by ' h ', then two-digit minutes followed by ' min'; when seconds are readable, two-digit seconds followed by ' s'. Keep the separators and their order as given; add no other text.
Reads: 12 h 14 min
